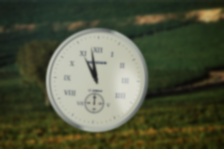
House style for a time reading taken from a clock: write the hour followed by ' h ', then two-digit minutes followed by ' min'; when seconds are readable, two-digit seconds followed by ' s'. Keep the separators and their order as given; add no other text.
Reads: 10 h 58 min
